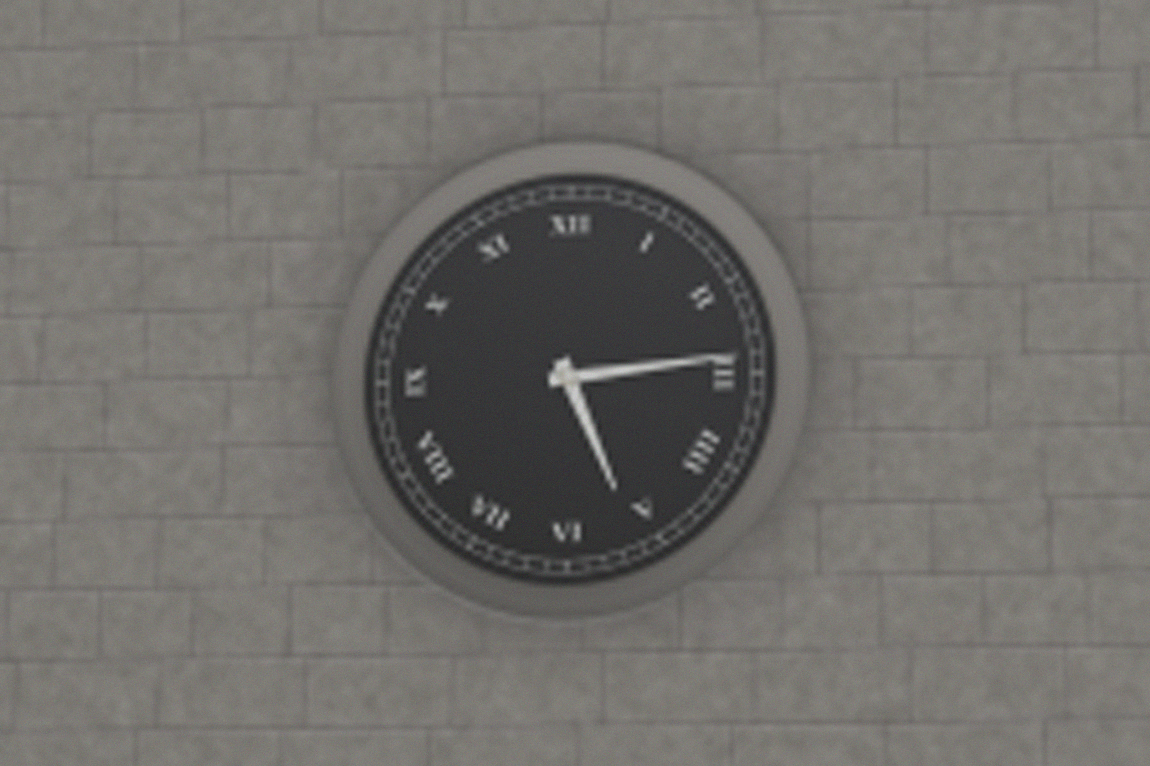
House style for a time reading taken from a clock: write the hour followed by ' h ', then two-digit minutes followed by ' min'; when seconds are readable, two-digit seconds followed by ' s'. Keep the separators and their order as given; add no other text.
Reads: 5 h 14 min
